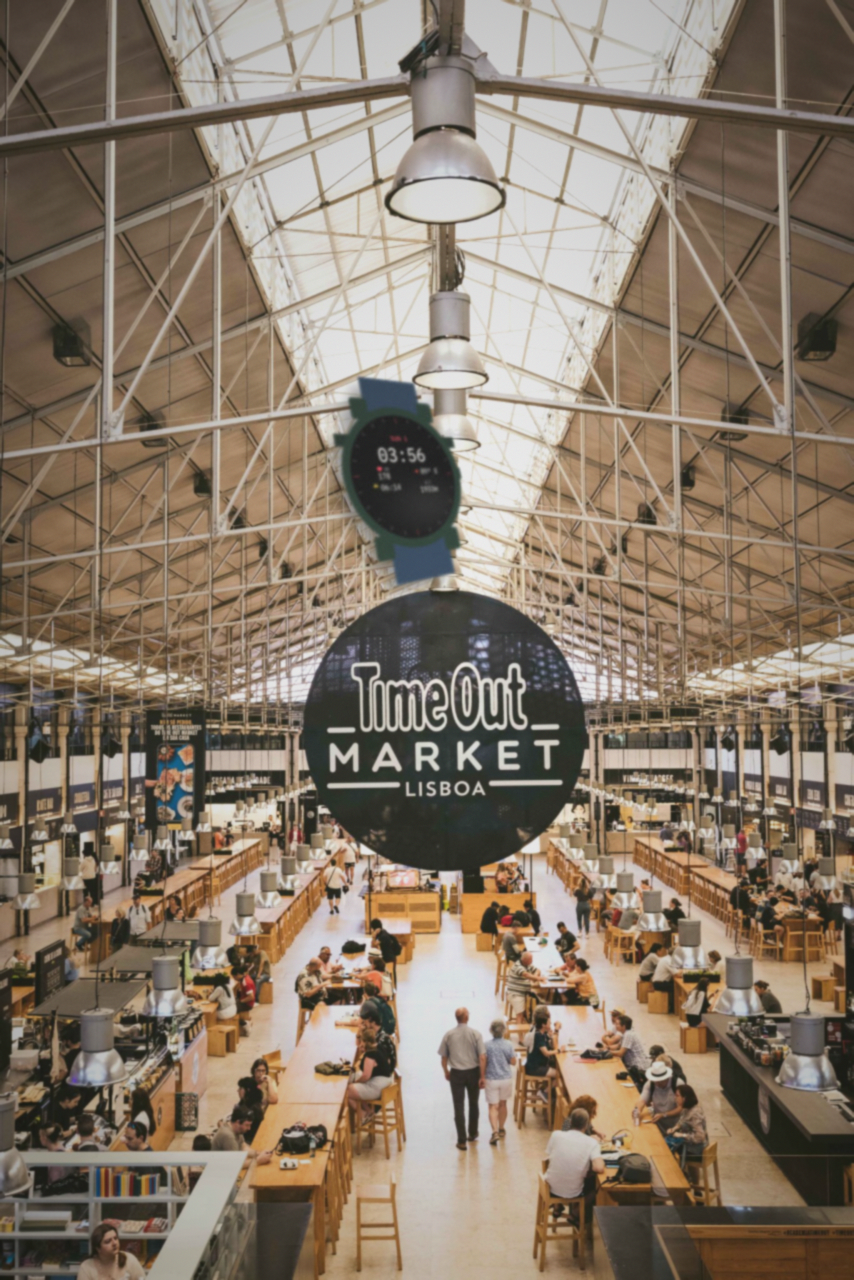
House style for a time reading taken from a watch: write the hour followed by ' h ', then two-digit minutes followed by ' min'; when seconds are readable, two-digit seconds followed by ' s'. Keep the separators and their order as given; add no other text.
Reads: 3 h 56 min
